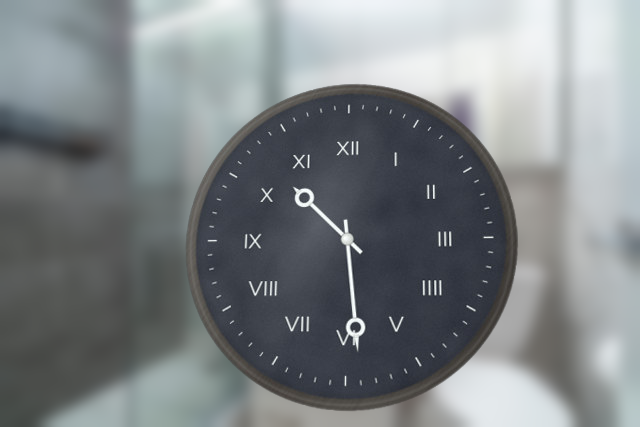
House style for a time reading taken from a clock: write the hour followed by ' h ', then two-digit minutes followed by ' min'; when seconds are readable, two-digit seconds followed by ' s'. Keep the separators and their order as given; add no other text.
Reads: 10 h 29 min
